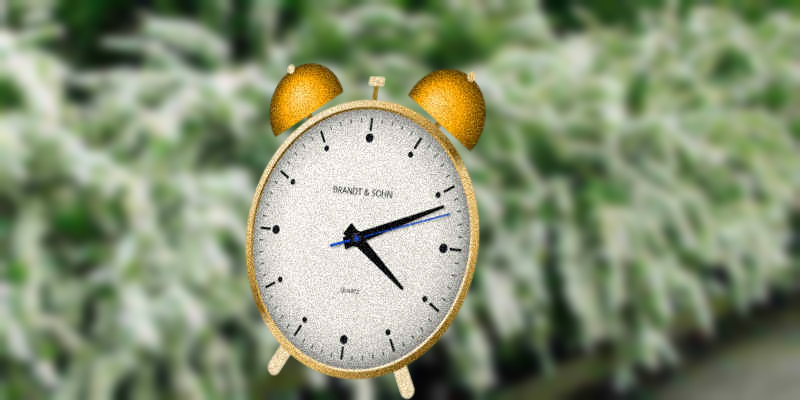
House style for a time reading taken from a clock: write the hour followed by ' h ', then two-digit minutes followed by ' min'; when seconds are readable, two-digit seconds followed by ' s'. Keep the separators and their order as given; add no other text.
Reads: 4 h 11 min 12 s
